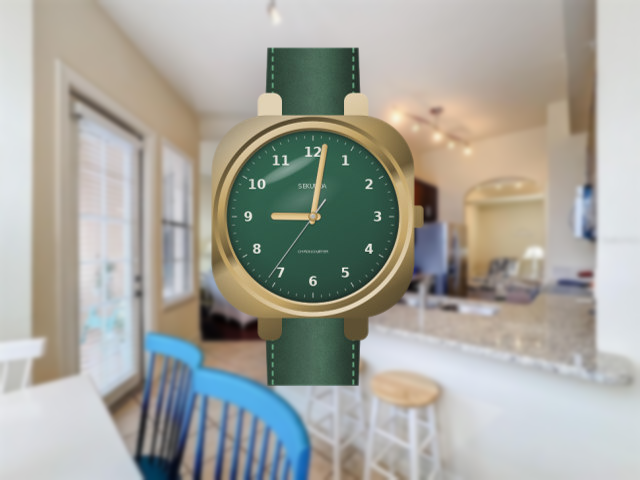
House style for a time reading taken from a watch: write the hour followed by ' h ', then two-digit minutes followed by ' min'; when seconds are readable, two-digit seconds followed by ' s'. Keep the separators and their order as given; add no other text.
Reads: 9 h 01 min 36 s
